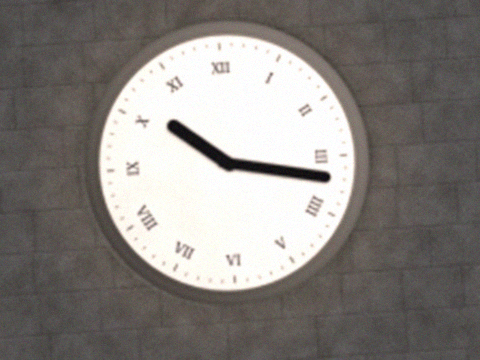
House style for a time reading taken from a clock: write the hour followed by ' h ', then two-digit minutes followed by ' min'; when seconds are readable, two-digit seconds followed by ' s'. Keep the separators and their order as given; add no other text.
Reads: 10 h 17 min
